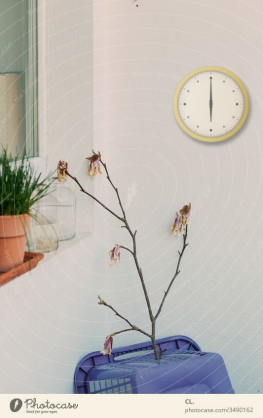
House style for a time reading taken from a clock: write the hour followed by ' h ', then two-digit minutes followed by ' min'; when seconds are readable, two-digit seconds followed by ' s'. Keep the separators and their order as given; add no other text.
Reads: 6 h 00 min
